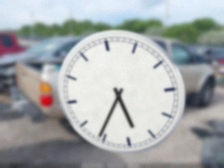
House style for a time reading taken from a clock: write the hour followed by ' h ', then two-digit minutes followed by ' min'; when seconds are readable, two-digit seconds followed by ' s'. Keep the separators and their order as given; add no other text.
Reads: 5 h 36 min
